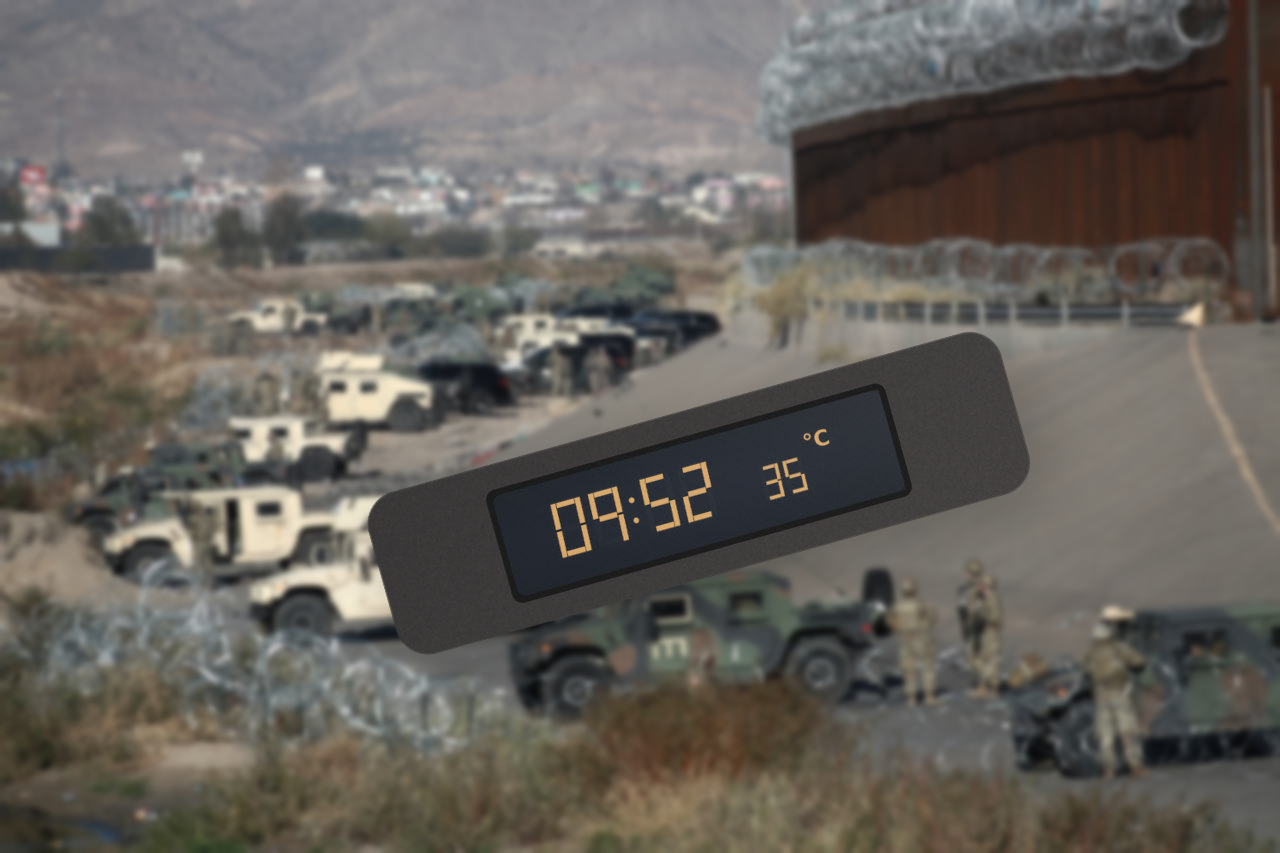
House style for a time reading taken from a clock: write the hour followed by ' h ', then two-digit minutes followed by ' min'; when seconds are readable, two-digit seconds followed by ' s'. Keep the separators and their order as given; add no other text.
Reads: 9 h 52 min
